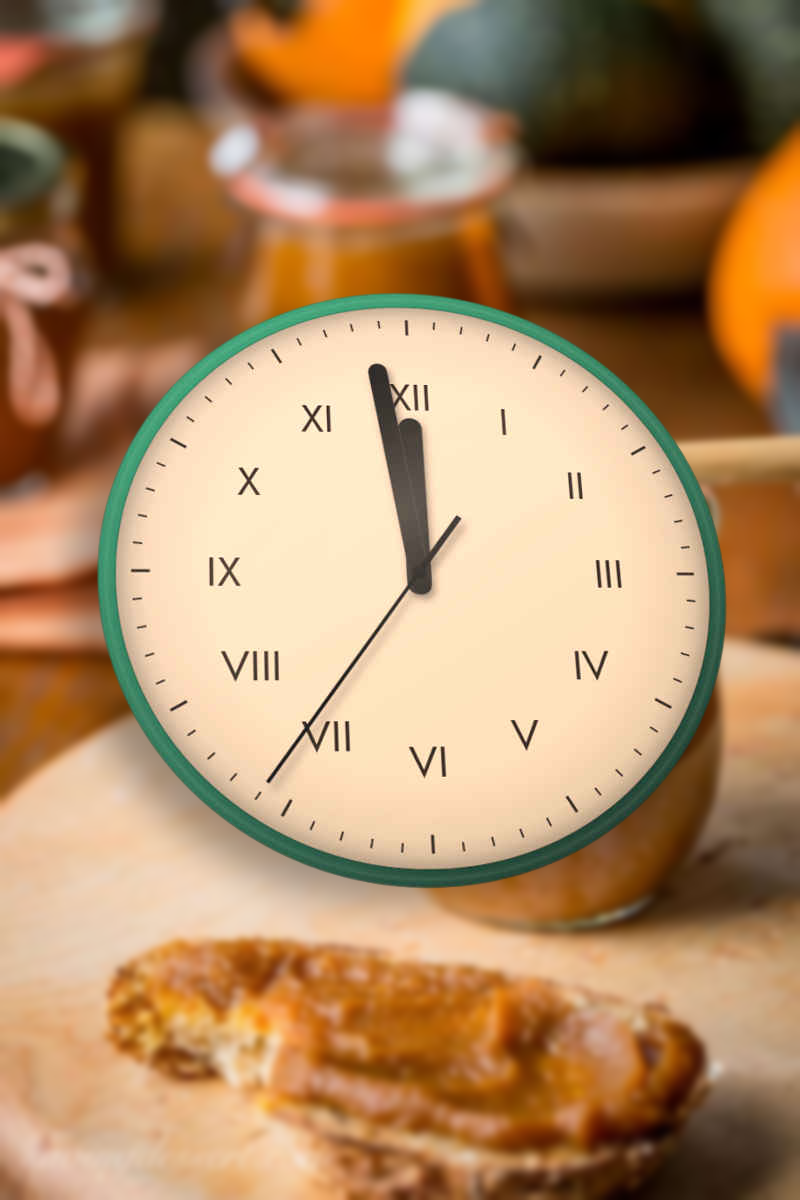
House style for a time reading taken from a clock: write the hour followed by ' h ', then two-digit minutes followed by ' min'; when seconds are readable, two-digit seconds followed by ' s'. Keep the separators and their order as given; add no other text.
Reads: 11 h 58 min 36 s
